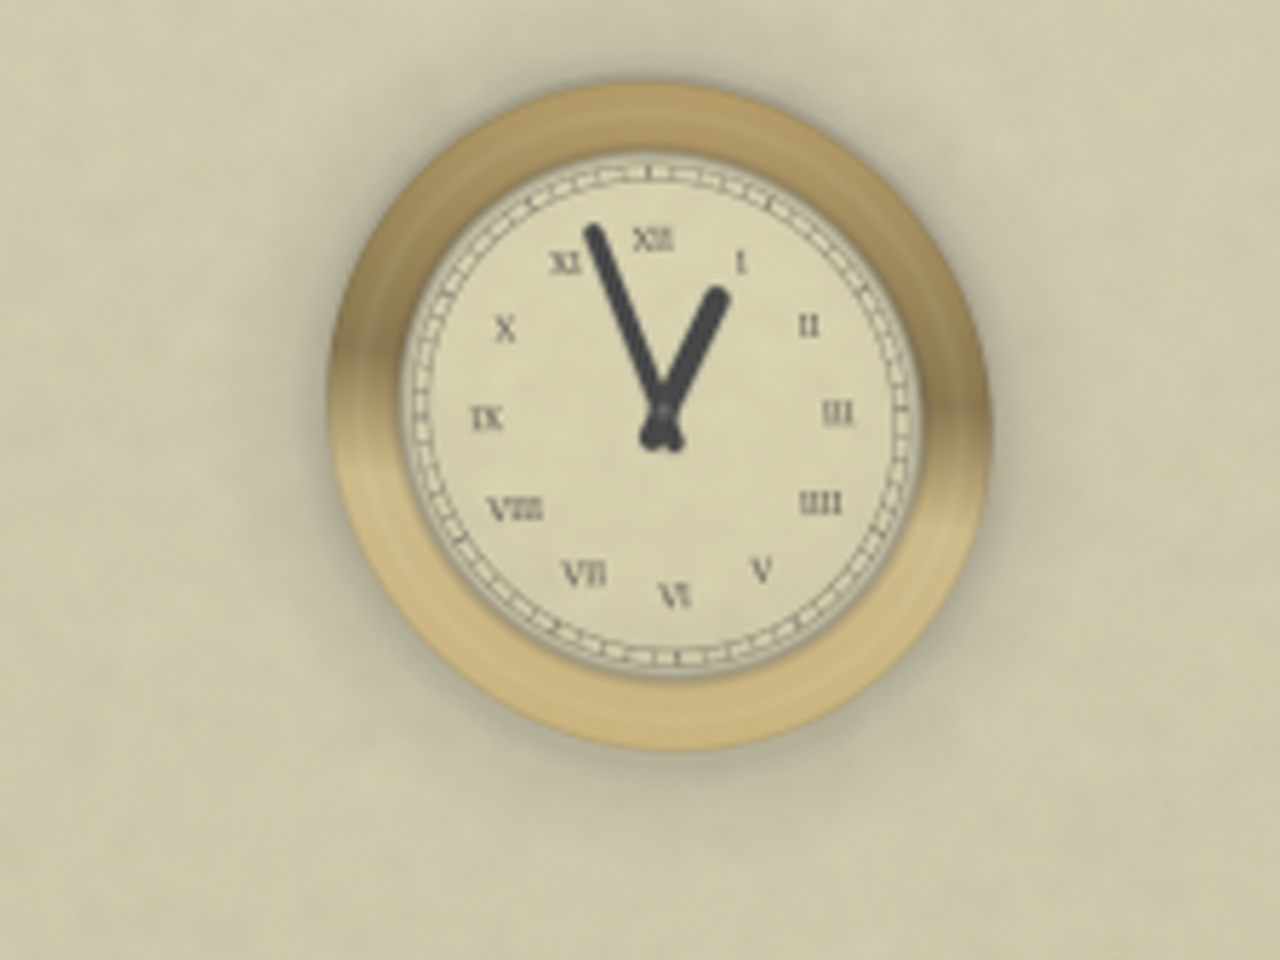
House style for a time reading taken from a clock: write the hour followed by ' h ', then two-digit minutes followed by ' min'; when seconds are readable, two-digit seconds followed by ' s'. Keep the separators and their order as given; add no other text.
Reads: 12 h 57 min
